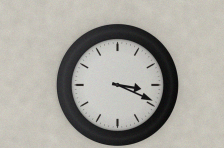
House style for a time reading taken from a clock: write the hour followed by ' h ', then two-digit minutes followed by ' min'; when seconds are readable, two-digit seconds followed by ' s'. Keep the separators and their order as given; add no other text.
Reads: 3 h 19 min
